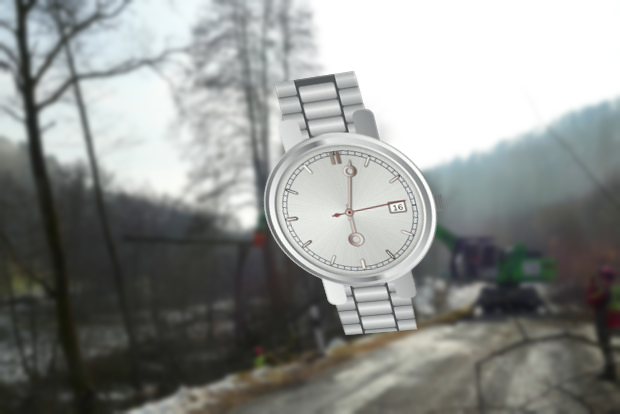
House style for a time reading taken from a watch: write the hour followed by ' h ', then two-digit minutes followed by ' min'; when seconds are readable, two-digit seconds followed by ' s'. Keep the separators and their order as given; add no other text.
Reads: 6 h 02 min 14 s
